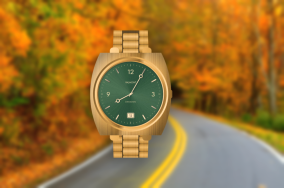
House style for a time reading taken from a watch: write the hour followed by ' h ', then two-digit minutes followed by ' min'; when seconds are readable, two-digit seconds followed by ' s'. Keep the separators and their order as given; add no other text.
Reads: 8 h 05 min
